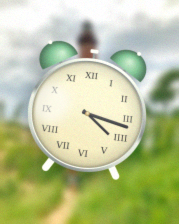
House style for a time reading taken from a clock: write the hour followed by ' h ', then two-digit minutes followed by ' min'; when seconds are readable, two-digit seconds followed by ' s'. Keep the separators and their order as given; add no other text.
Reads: 4 h 17 min
